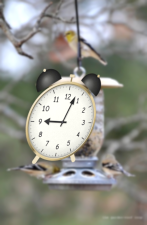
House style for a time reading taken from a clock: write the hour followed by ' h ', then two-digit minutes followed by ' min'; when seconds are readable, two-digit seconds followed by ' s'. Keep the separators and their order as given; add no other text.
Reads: 9 h 03 min
